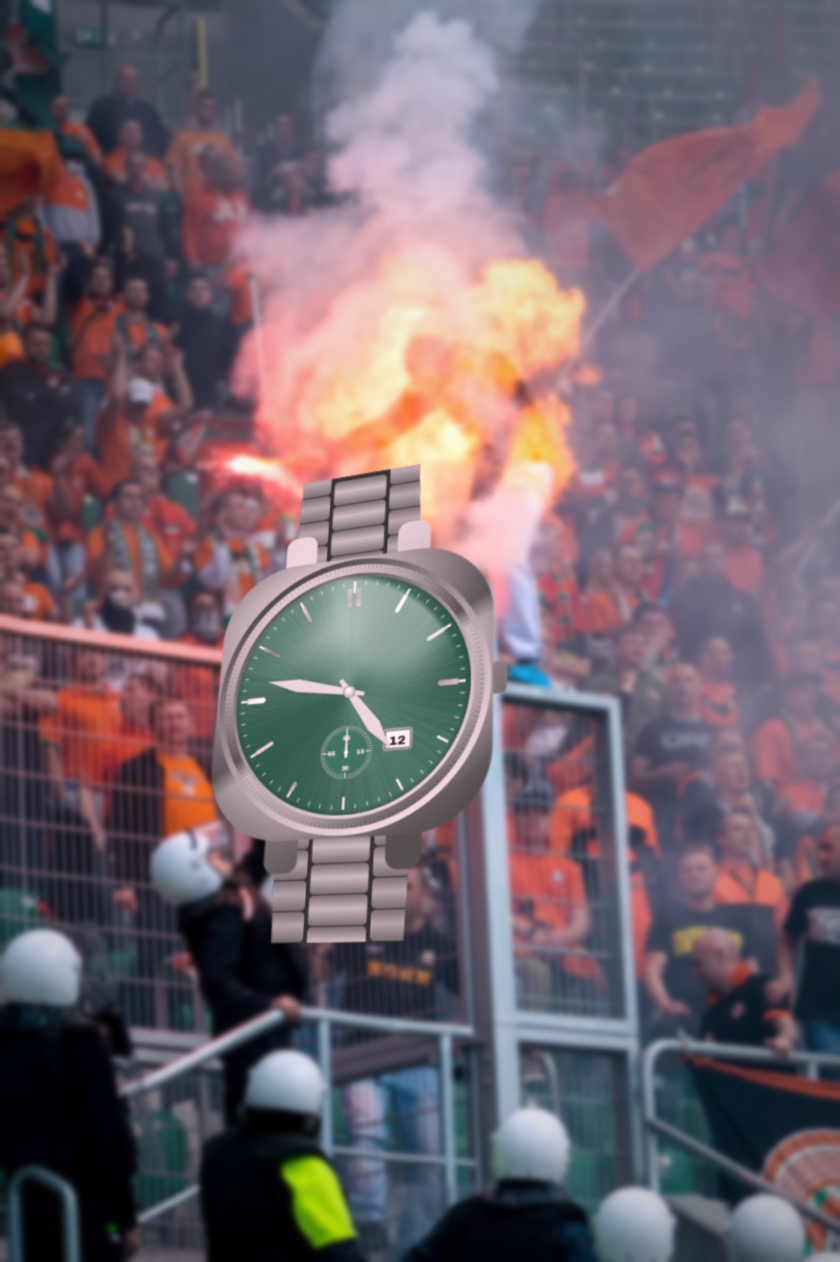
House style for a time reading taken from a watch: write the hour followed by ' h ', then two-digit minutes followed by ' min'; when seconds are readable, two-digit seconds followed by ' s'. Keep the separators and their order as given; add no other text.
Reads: 4 h 47 min
